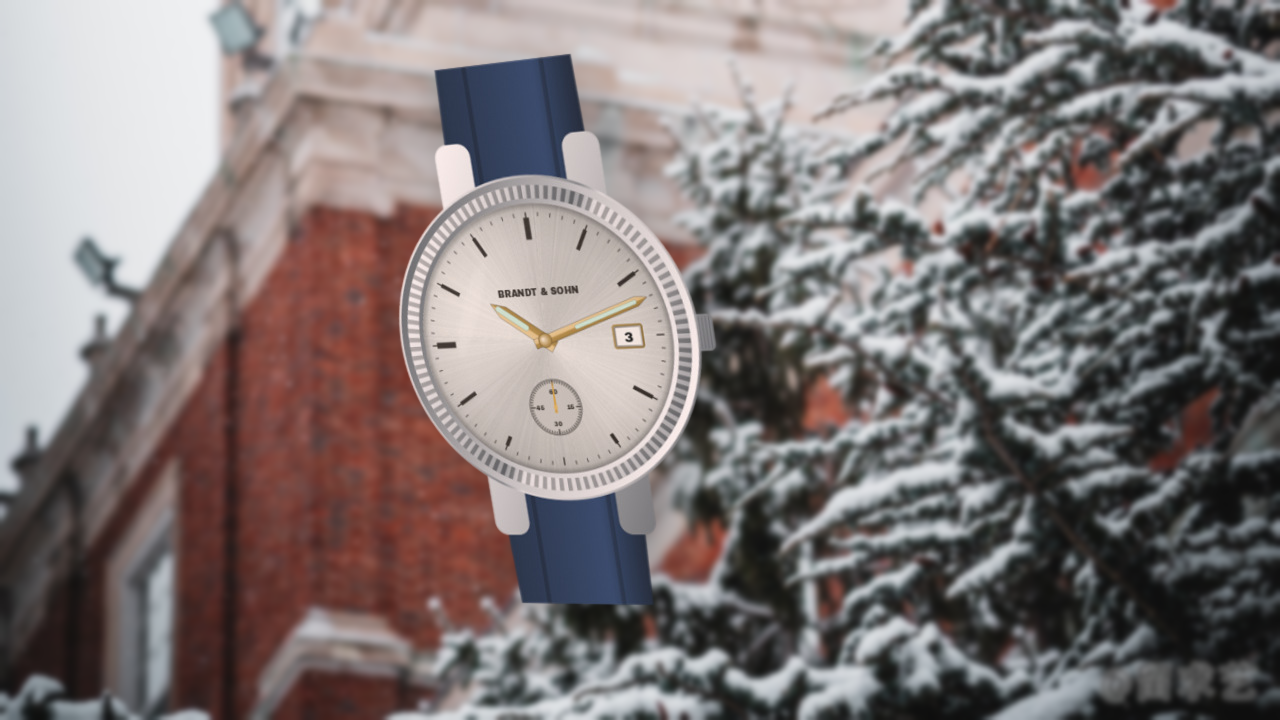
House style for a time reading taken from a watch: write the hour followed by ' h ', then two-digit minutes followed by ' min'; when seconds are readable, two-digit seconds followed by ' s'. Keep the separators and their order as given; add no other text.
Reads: 10 h 12 min
